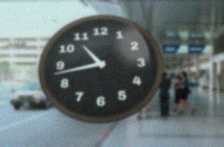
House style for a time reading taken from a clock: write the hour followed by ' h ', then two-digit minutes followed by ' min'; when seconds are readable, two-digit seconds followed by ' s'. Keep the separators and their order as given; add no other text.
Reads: 10 h 43 min
